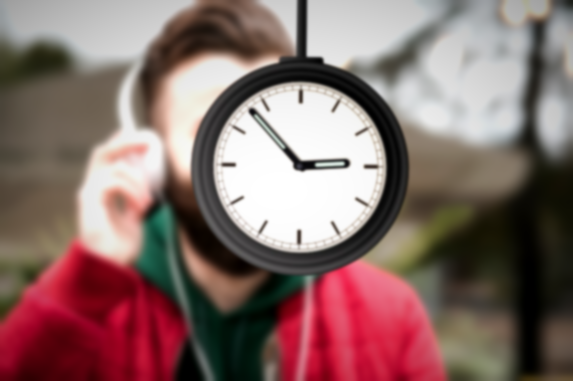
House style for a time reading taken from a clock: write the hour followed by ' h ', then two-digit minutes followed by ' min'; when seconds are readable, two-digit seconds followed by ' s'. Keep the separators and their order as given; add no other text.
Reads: 2 h 53 min
